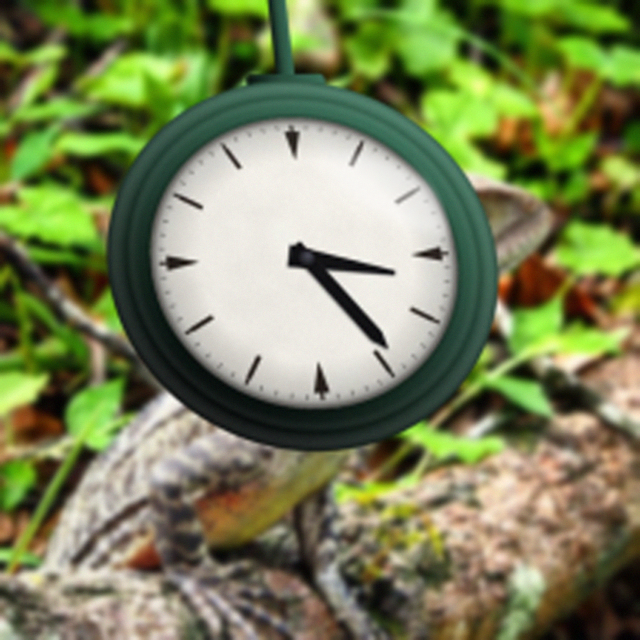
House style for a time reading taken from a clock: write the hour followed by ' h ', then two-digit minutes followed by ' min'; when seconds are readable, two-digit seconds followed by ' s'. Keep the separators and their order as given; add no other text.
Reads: 3 h 24 min
